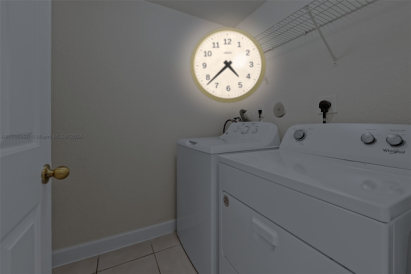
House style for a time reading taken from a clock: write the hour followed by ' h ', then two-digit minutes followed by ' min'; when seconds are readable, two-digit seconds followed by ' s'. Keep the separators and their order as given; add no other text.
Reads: 4 h 38 min
